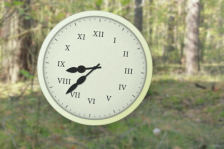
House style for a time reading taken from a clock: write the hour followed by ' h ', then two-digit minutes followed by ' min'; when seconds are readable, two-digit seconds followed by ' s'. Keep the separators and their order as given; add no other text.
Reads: 8 h 37 min
